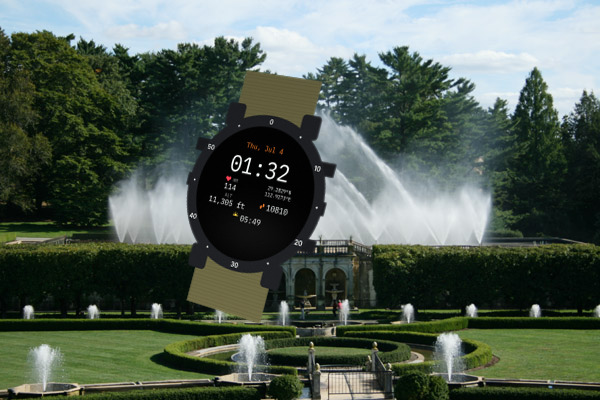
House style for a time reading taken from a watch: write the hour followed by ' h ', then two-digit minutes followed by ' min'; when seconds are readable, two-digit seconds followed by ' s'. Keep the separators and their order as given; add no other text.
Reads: 1 h 32 min
